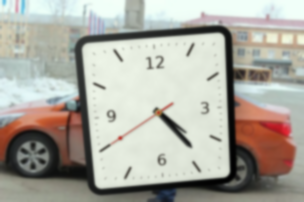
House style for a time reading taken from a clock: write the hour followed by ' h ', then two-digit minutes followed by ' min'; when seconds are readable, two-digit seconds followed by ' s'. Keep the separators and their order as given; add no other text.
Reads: 4 h 23 min 40 s
